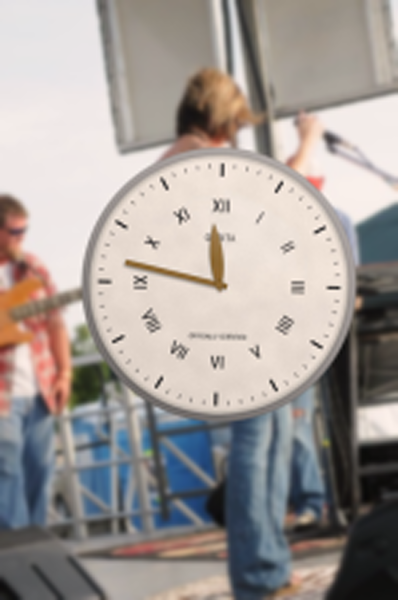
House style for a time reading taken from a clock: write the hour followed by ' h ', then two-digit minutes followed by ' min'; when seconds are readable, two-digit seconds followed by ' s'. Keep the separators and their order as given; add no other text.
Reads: 11 h 47 min
